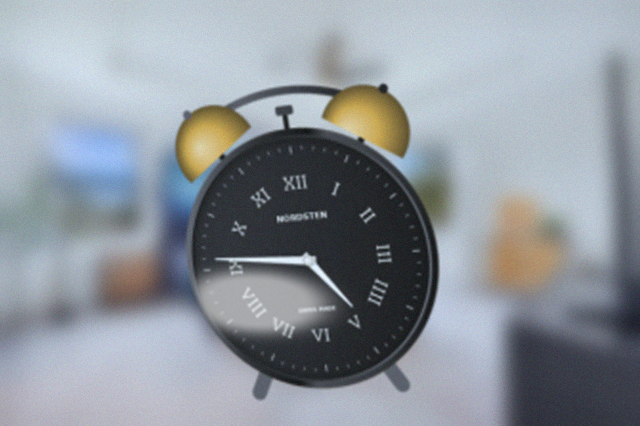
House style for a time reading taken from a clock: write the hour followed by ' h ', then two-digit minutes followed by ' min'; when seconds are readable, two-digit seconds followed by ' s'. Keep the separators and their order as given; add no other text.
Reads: 4 h 46 min
